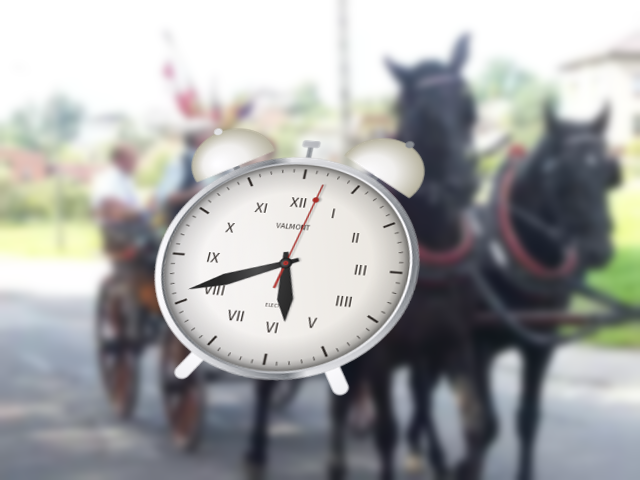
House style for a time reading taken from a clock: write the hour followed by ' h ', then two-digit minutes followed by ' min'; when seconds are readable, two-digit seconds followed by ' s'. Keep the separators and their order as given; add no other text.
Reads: 5 h 41 min 02 s
